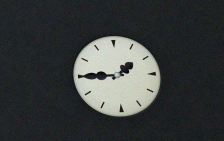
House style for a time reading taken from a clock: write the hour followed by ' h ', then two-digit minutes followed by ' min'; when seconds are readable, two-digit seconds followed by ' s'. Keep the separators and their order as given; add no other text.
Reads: 1 h 45 min
